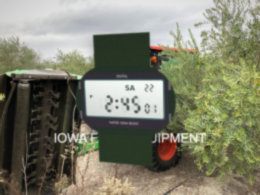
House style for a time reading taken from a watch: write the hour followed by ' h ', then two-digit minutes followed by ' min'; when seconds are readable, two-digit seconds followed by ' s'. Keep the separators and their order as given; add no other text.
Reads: 2 h 45 min 01 s
